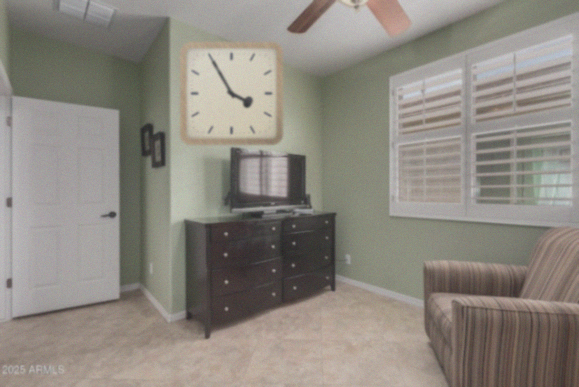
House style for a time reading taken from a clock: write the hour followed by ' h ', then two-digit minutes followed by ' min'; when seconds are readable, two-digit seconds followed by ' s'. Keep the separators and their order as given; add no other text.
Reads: 3 h 55 min
